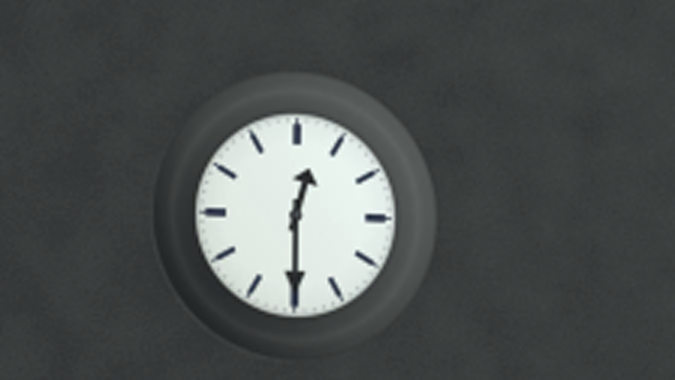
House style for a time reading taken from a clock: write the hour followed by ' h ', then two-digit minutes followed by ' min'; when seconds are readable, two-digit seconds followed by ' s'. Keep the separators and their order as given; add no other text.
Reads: 12 h 30 min
